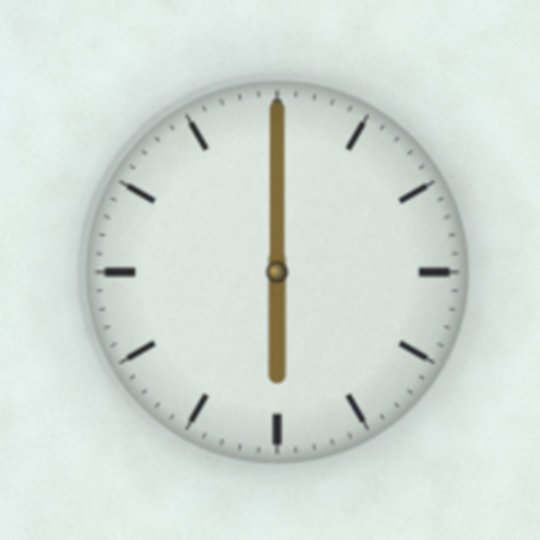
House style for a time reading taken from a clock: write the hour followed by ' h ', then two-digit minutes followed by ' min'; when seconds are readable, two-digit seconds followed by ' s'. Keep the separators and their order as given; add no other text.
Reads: 6 h 00 min
